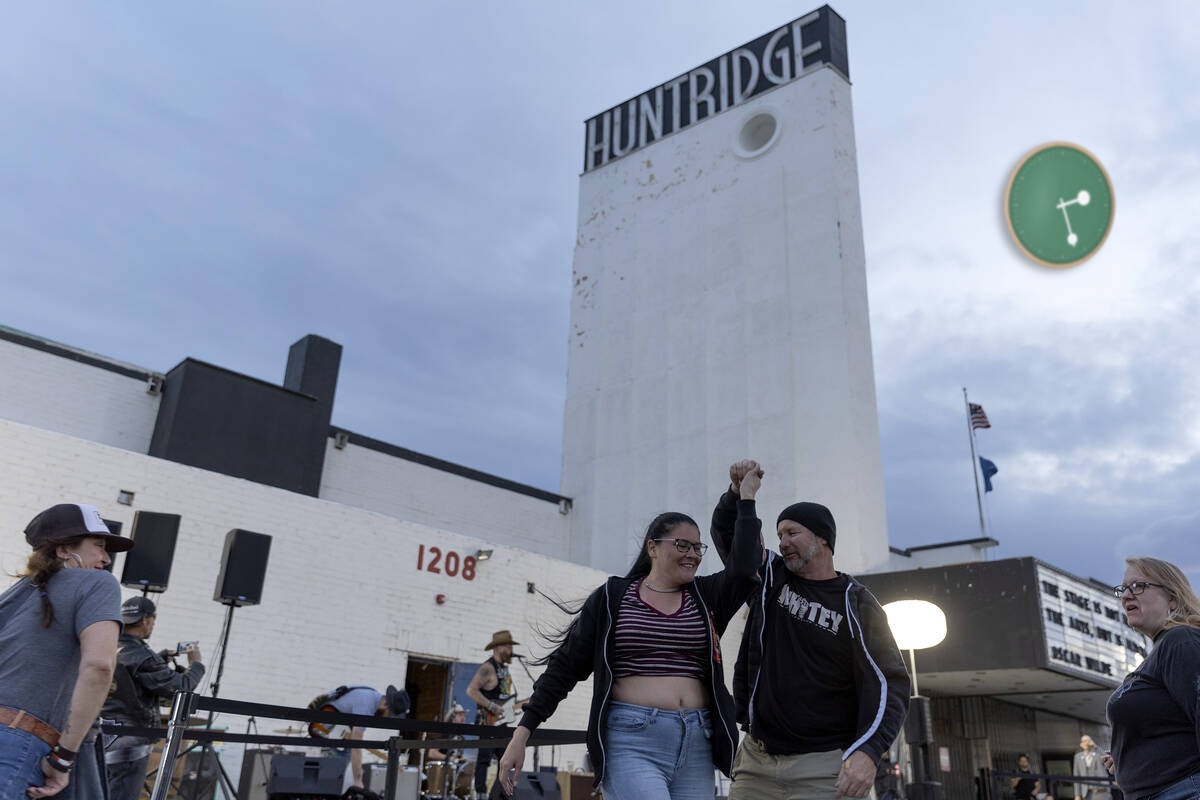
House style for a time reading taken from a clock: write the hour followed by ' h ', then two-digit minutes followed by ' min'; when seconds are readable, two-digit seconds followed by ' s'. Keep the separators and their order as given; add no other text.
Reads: 2 h 27 min
